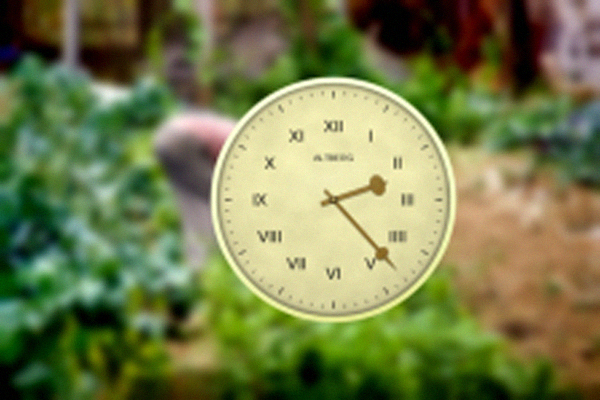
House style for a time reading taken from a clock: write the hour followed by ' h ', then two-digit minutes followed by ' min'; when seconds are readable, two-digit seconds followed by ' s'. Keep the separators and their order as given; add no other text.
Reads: 2 h 23 min
